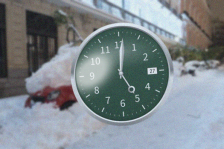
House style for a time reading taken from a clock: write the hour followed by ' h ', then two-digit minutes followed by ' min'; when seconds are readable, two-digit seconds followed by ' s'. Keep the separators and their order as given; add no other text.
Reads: 5 h 01 min
